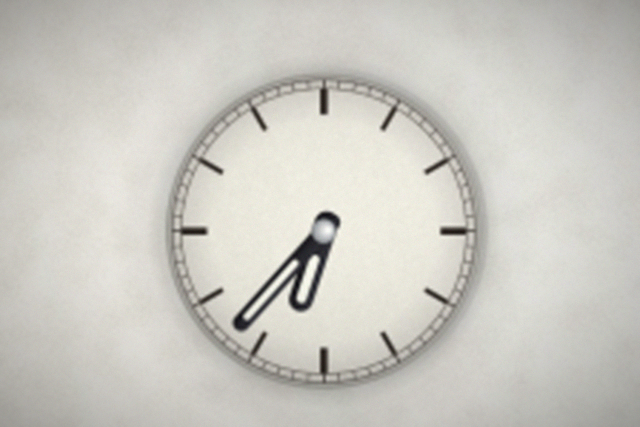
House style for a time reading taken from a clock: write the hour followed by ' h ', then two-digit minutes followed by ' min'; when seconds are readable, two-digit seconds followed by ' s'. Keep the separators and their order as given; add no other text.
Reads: 6 h 37 min
